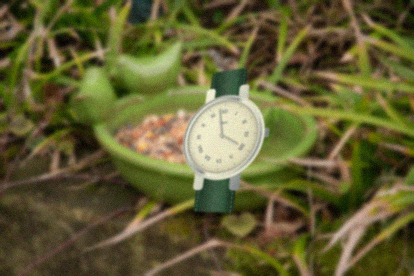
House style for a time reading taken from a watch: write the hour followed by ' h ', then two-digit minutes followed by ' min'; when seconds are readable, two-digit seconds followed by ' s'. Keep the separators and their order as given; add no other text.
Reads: 3 h 58 min
